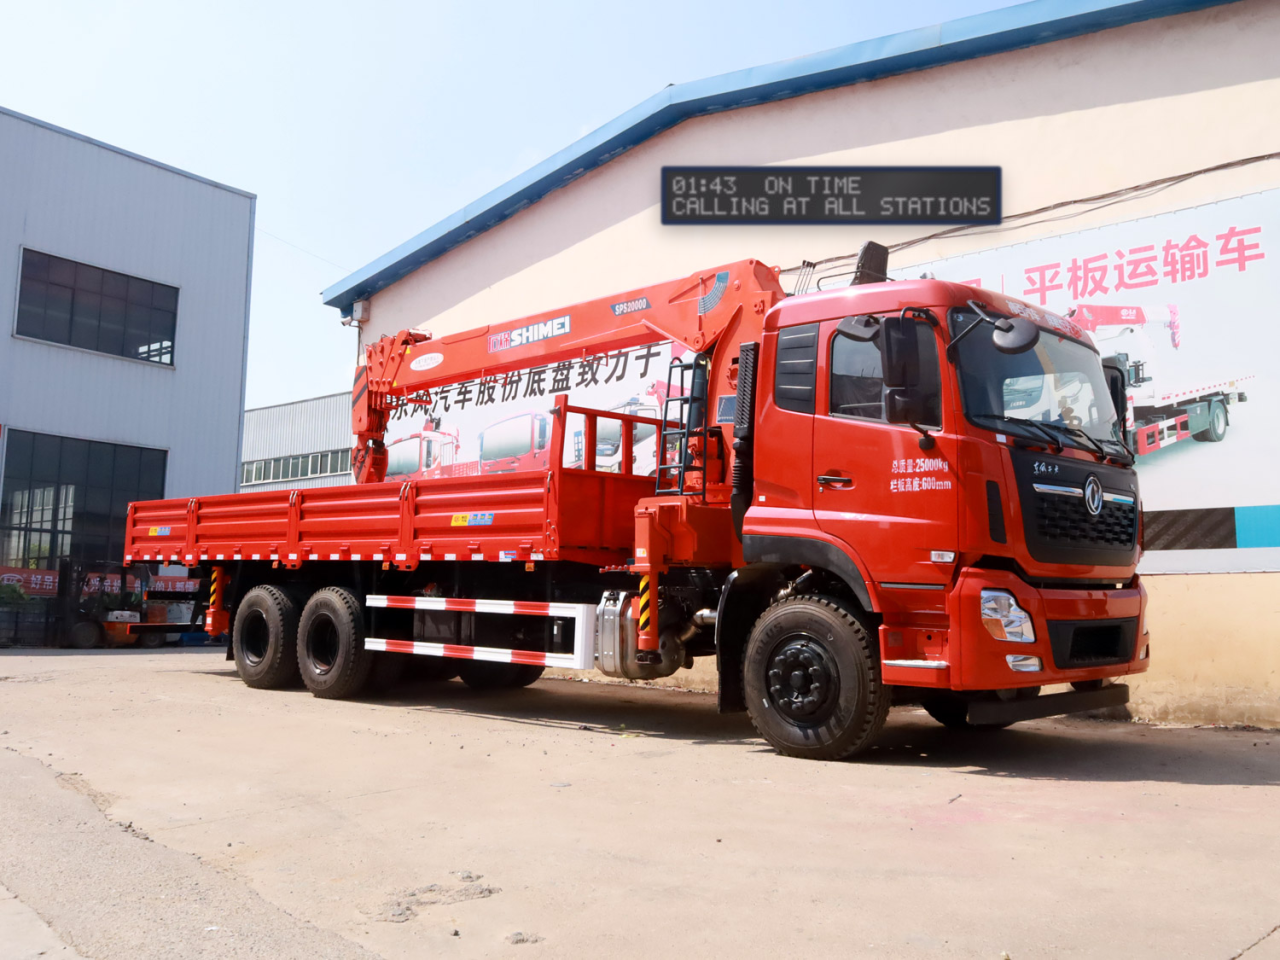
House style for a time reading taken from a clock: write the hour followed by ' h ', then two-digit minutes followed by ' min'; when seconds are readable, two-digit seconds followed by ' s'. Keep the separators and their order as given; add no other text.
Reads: 1 h 43 min
